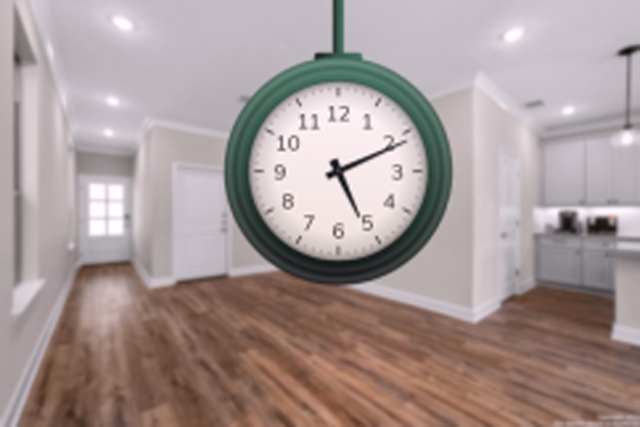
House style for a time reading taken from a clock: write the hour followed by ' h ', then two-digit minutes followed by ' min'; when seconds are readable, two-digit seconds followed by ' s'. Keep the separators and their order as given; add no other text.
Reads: 5 h 11 min
